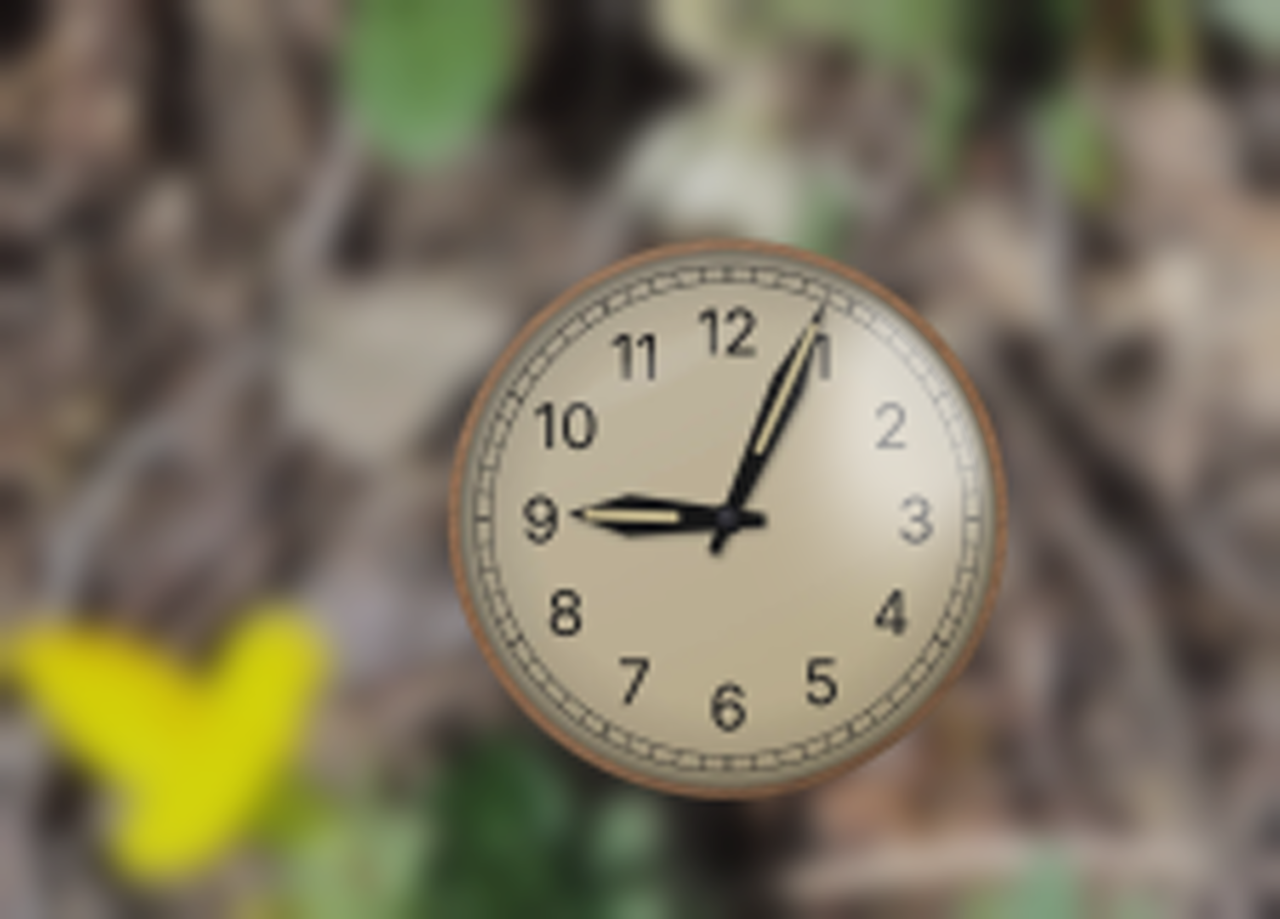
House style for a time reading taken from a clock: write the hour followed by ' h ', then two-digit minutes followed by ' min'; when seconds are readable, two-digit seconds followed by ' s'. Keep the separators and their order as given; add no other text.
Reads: 9 h 04 min
